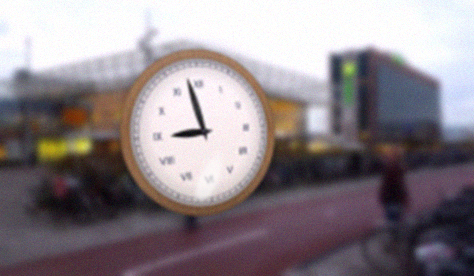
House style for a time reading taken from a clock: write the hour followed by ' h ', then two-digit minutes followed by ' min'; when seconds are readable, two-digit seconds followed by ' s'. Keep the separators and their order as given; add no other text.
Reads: 8 h 58 min
